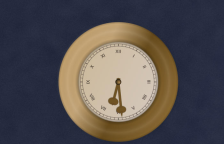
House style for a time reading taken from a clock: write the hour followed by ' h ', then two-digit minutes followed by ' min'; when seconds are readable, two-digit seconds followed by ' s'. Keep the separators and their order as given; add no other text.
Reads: 6 h 29 min
